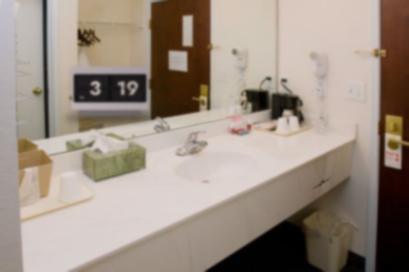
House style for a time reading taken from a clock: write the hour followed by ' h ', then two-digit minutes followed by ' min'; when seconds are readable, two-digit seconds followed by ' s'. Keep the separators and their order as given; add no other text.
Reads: 3 h 19 min
